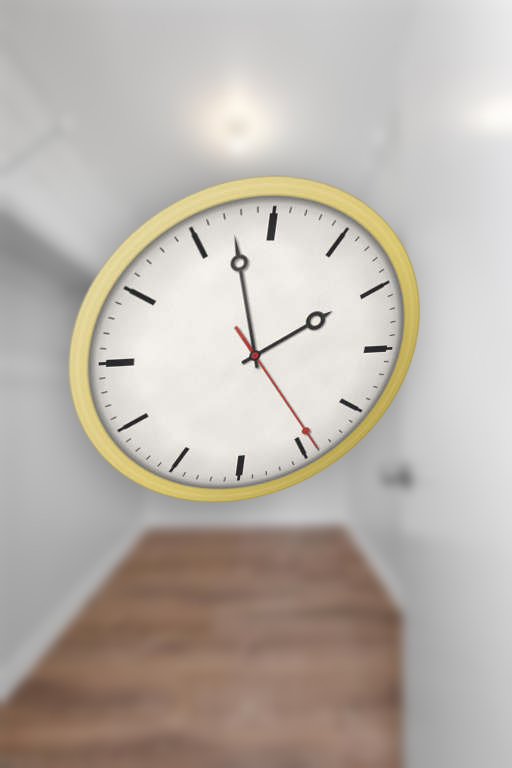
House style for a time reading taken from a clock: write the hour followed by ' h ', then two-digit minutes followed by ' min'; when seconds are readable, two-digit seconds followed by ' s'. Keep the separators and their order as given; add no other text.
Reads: 1 h 57 min 24 s
